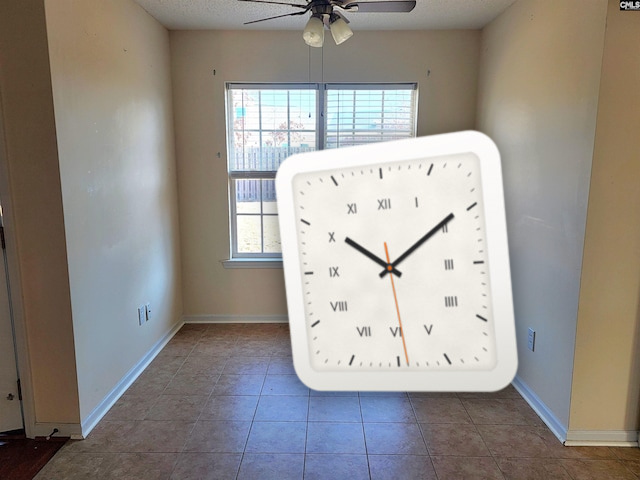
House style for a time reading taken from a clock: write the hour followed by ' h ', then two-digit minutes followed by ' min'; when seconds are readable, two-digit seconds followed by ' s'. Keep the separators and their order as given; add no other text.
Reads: 10 h 09 min 29 s
